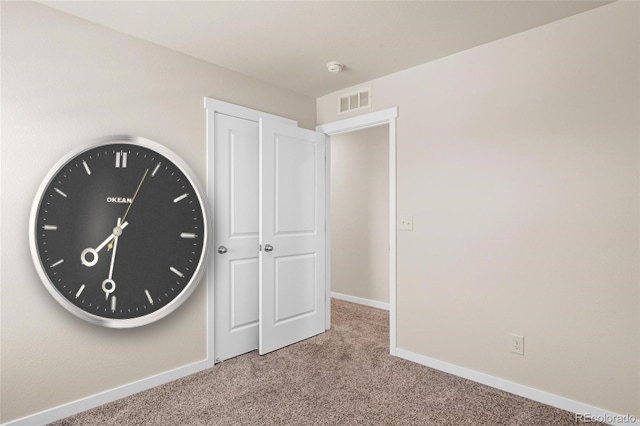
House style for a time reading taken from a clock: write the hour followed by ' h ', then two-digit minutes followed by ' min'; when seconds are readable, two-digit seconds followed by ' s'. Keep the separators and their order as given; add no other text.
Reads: 7 h 31 min 04 s
